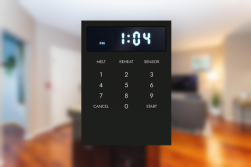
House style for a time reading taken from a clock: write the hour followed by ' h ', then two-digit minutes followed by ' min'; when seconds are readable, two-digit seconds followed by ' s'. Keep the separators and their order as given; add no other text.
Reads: 1 h 04 min
